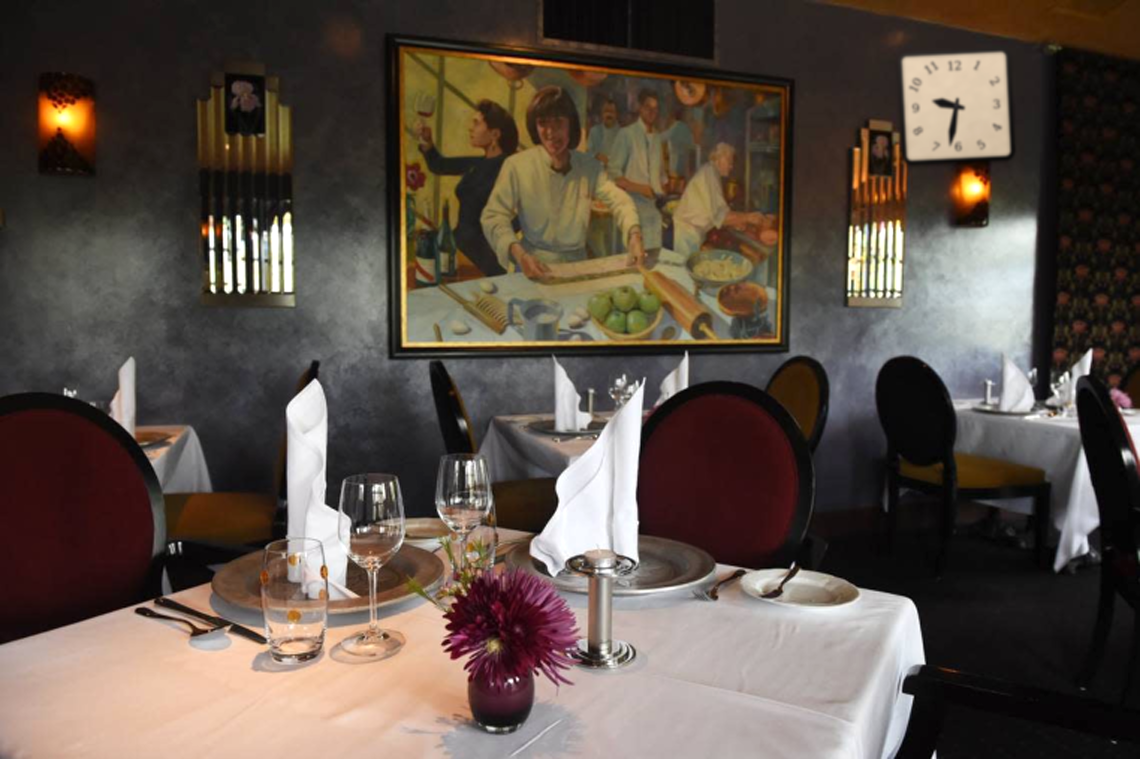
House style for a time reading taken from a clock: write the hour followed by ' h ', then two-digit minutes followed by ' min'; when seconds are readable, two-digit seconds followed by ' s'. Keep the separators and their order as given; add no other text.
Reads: 9 h 32 min
